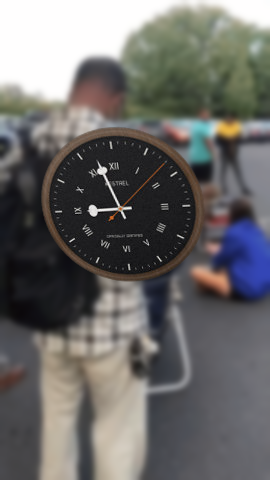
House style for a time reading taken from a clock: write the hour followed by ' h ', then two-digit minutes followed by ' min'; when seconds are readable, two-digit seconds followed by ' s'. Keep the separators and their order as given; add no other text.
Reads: 8 h 57 min 08 s
